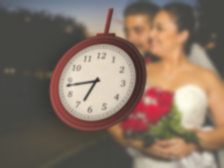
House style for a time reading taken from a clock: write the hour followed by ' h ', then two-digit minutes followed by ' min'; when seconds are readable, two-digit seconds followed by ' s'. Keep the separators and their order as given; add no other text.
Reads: 6 h 43 min
